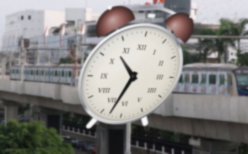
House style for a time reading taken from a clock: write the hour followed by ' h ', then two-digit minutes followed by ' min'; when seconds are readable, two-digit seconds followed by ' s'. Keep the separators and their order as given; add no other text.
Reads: 10 h 33 min
